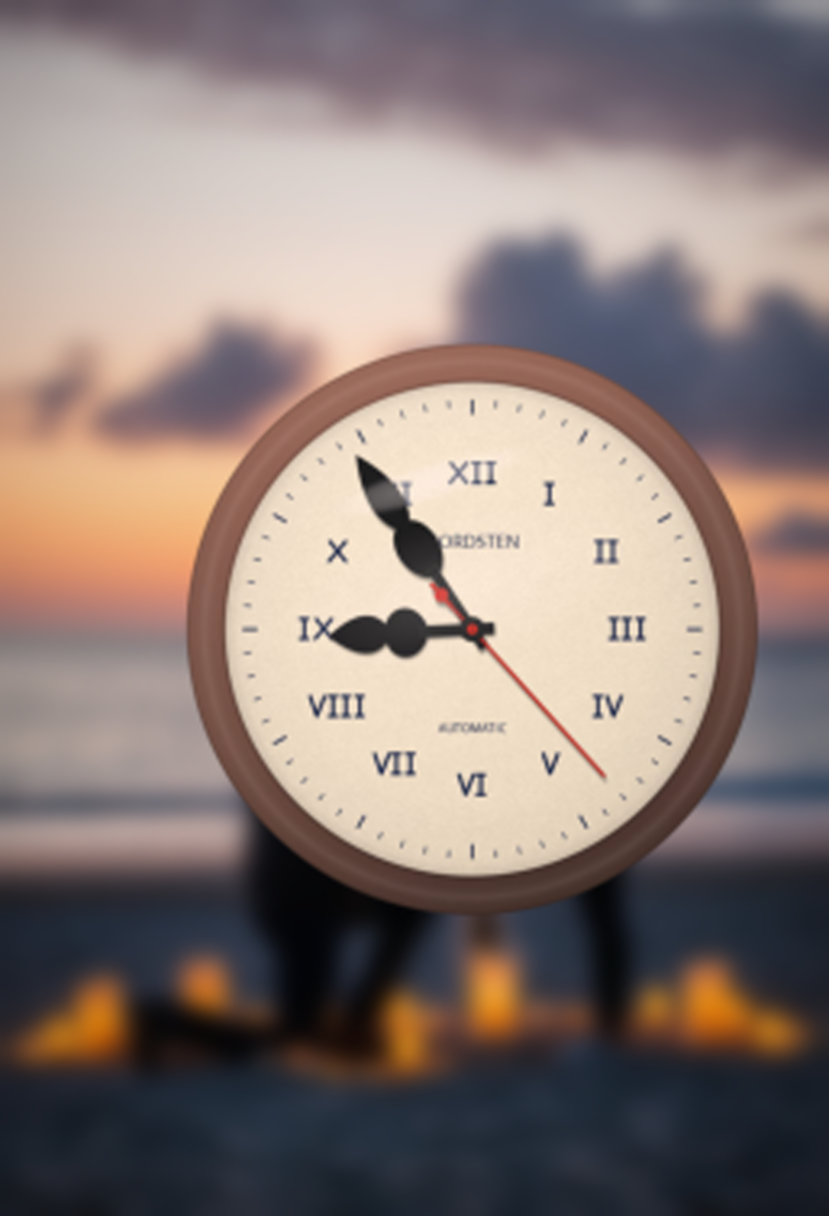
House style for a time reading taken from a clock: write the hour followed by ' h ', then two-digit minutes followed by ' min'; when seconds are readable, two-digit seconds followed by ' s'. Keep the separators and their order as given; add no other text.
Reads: 8 h 54 min 23 s
